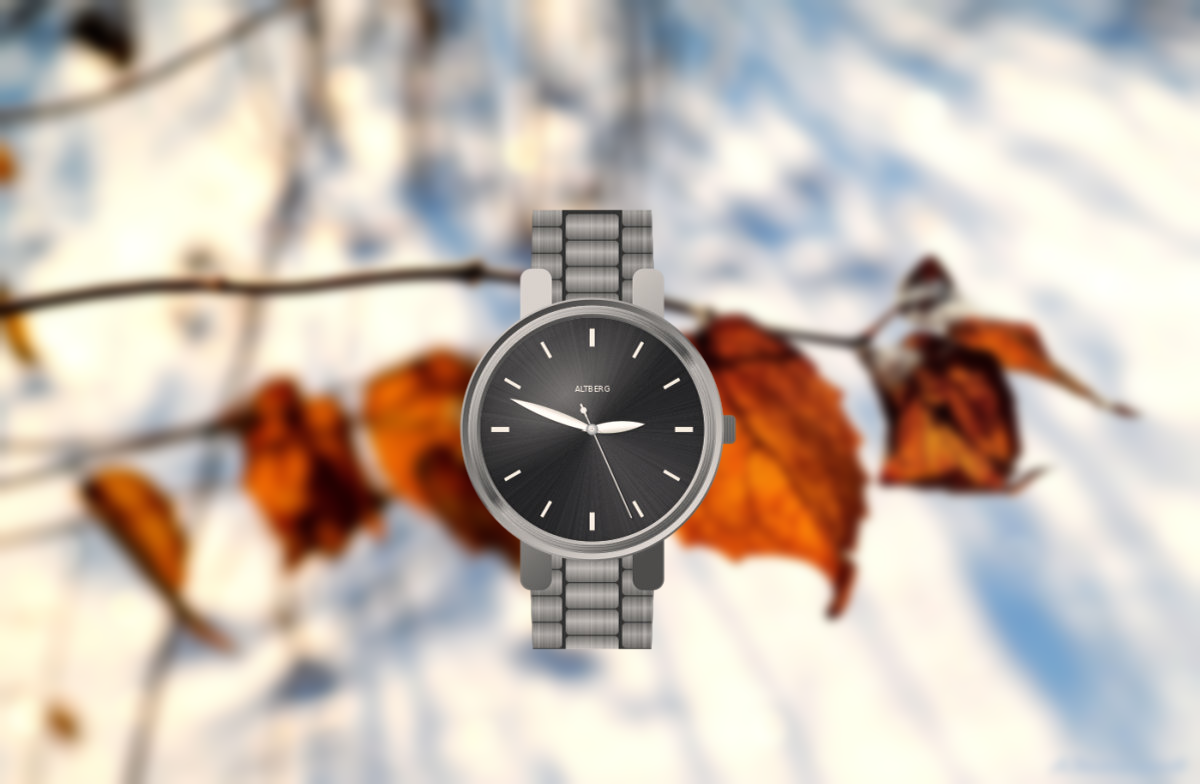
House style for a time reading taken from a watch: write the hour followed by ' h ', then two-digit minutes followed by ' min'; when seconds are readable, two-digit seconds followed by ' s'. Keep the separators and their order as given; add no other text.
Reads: 2 h 48 min 26 s
